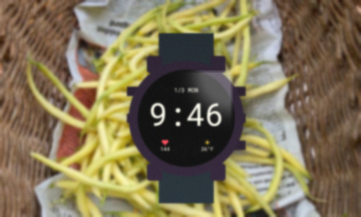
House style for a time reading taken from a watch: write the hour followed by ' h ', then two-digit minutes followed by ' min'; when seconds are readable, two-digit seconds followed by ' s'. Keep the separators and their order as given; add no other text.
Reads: 9 h 46 min
